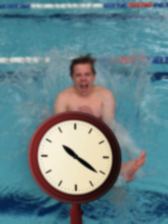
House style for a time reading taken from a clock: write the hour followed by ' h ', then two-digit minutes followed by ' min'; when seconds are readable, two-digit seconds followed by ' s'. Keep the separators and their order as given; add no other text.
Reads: 10 h 21 min
